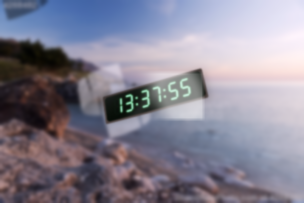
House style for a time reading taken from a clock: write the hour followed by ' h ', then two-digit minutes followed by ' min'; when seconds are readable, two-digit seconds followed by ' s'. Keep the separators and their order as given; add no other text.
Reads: 13 h 37 min 55 s
